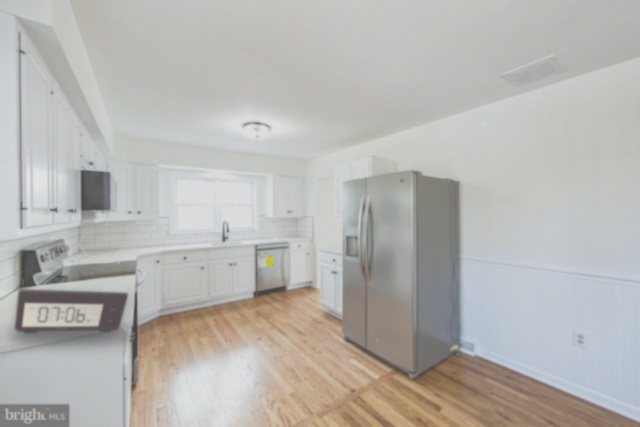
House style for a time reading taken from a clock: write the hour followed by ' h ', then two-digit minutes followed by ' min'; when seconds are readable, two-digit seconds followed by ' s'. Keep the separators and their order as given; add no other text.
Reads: 7 h 06 min
